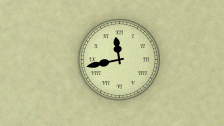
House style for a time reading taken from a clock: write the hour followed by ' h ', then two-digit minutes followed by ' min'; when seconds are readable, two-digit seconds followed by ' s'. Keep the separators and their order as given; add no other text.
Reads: 11 h 43 min
